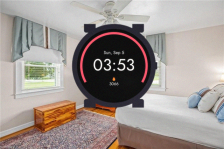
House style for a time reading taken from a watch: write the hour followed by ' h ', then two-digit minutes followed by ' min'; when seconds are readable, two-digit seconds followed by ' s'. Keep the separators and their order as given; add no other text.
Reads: 3 h 53 min
